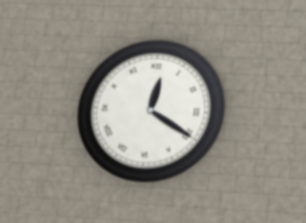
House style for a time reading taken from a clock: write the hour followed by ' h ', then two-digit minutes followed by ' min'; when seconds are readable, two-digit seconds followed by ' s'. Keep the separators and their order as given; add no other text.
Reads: 12 h 20 min
